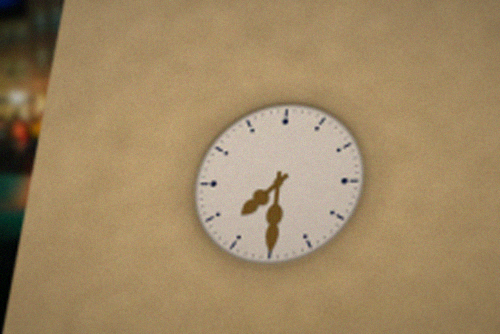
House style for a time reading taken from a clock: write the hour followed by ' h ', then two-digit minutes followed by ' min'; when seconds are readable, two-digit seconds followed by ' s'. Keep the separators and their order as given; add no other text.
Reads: 7 h 30 min
